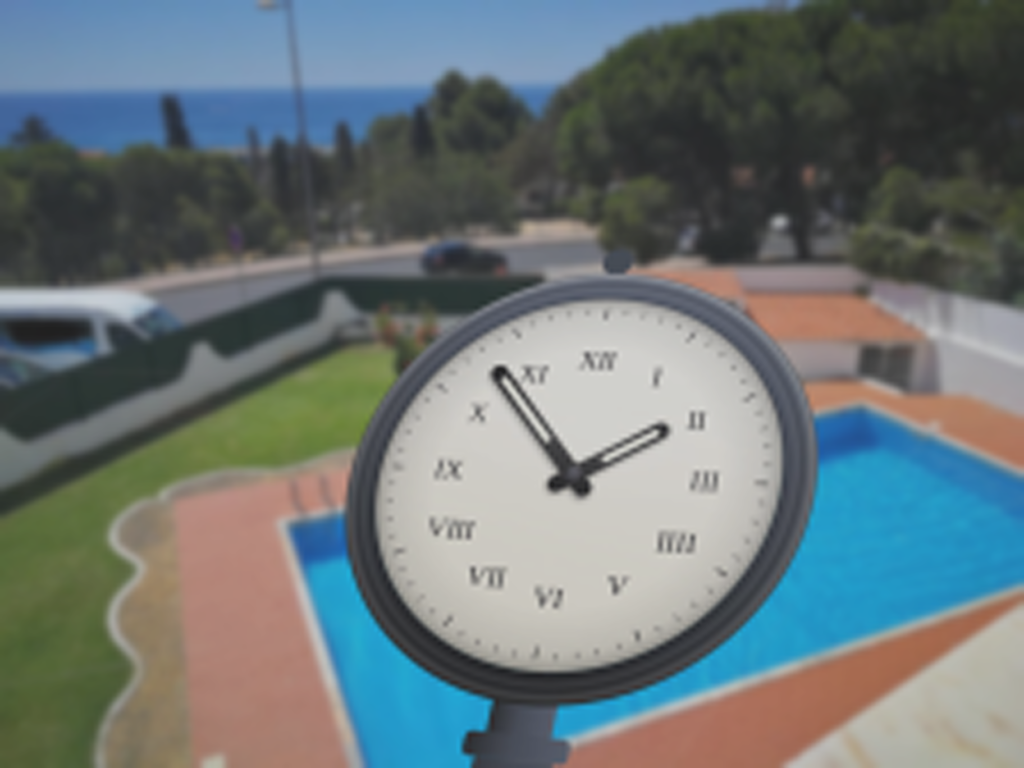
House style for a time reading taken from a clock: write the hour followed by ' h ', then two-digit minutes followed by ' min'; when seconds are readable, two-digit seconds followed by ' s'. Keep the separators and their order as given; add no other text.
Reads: 1 h 53 min
